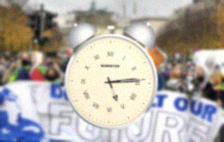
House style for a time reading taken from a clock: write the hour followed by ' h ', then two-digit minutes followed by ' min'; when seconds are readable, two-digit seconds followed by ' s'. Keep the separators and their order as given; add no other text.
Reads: 5 h 14 min
